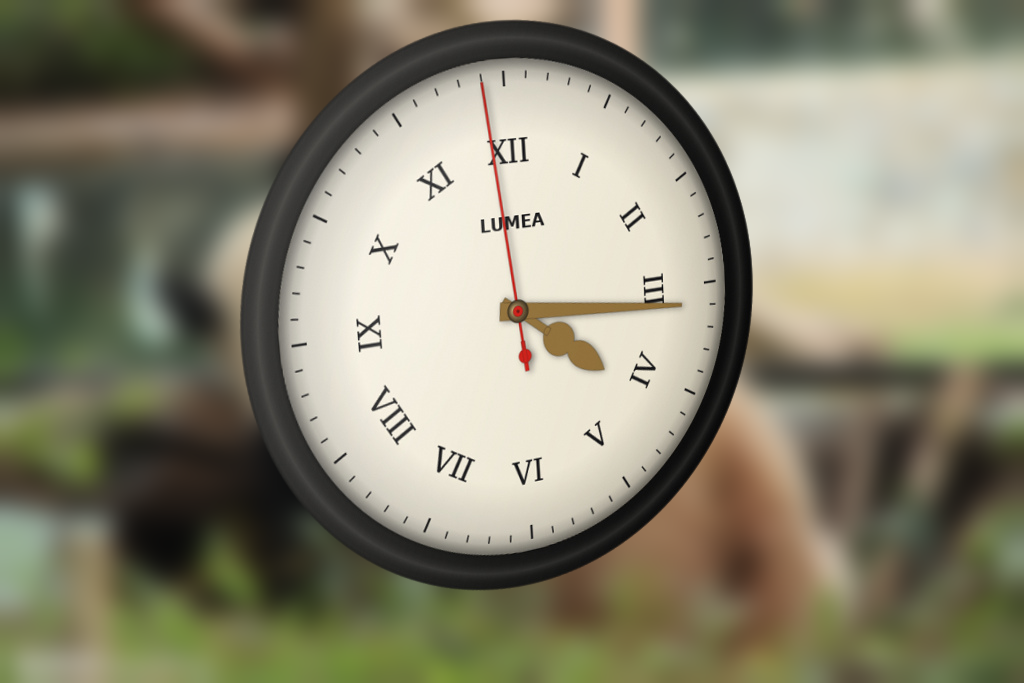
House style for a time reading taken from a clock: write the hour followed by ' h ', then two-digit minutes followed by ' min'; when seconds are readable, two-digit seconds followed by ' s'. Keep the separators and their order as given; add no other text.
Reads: 4 h 15 min 59 s
